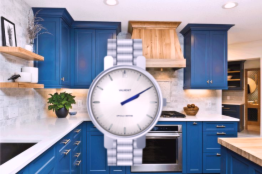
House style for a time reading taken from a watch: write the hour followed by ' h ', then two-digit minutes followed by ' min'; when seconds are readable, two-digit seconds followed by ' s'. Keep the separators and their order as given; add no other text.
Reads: 2 h 10 min
